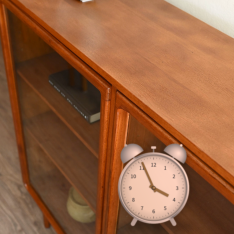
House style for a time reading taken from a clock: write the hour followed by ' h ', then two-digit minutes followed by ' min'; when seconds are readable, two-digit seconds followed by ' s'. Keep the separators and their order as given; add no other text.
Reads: 3 h 56 min
